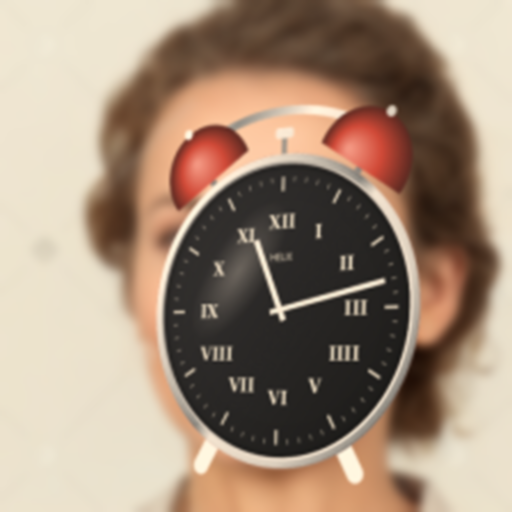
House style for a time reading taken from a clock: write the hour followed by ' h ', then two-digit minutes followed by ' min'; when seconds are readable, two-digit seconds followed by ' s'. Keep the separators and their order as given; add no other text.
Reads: 11 h 13 min
